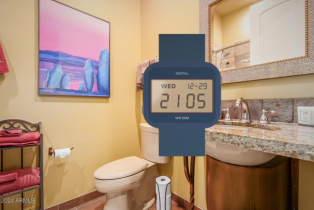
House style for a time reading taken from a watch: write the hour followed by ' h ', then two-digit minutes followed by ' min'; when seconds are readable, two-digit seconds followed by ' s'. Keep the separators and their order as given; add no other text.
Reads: 21 h 05 min
